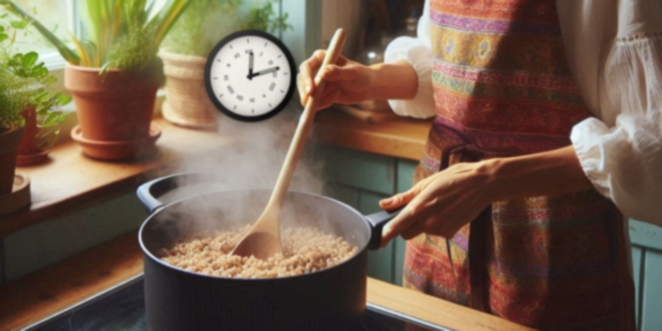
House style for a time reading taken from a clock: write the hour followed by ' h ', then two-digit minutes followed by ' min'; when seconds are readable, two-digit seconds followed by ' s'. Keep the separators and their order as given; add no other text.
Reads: 12 h 13 min
